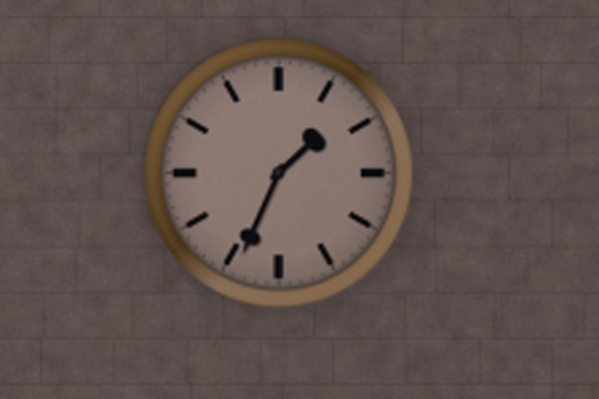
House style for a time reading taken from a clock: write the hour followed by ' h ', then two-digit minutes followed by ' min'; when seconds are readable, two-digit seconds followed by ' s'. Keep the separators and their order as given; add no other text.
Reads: 1 h 34 min
